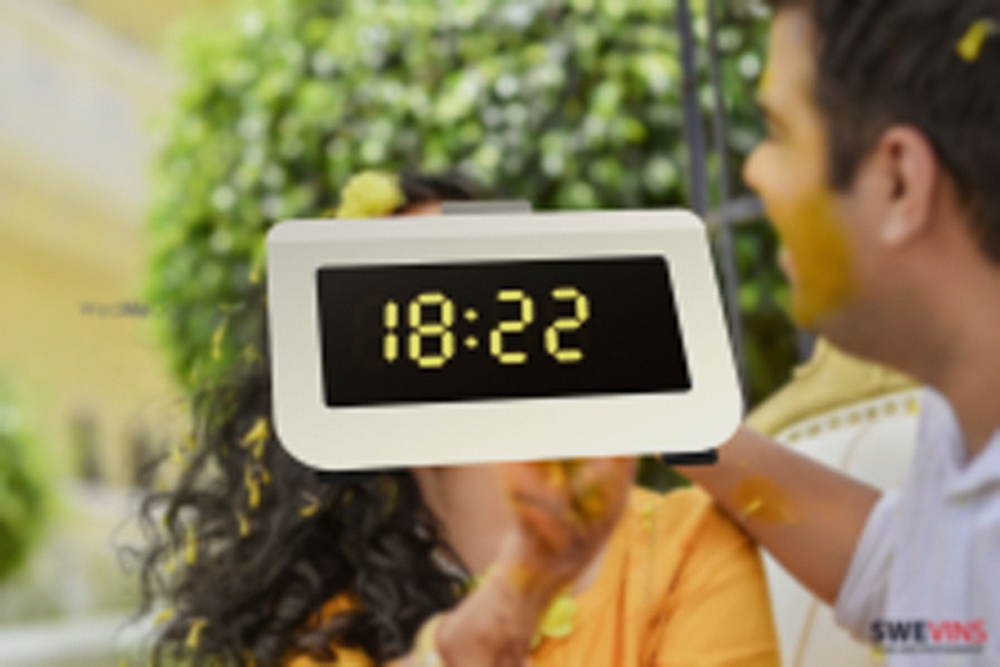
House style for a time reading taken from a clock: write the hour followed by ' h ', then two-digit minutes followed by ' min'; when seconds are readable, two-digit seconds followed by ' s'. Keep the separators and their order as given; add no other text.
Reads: 18 h 22 min
